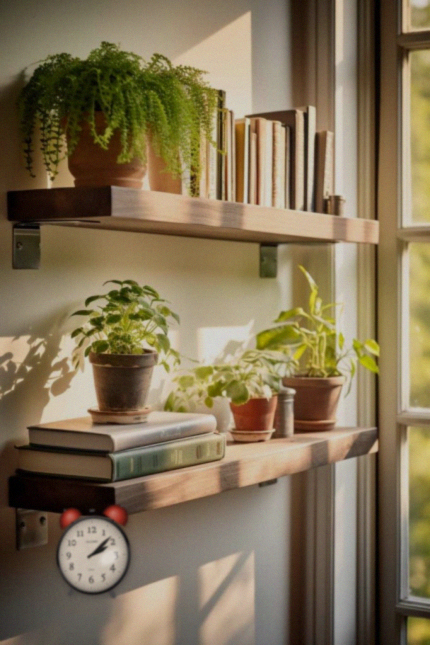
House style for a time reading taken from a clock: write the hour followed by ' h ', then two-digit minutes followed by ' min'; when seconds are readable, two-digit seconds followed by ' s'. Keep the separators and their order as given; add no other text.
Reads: 2 h 08 min
